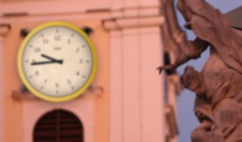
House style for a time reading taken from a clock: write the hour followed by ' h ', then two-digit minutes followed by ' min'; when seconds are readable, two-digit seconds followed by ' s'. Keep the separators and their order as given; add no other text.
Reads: 9 h 44 min
